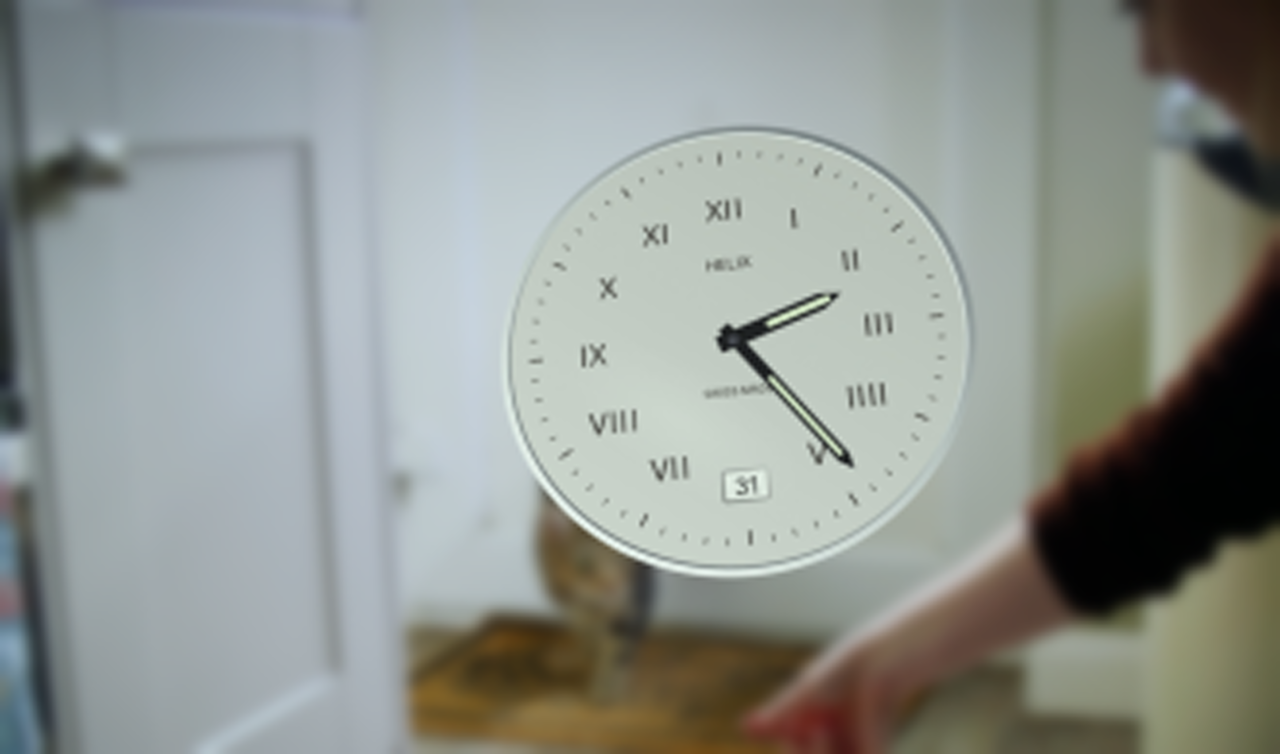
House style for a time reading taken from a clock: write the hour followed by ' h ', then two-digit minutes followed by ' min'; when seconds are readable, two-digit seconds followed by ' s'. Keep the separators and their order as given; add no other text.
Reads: 2 h 24 min
